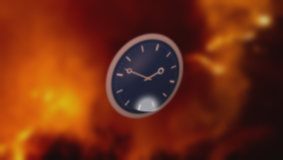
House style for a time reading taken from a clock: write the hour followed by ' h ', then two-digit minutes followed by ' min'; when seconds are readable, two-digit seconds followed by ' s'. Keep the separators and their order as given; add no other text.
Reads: 1 h 47 min
